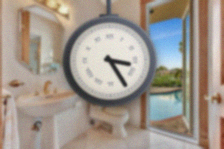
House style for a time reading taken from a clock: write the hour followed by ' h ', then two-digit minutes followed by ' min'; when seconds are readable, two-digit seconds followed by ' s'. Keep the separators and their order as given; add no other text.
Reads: 3 h 25 min
